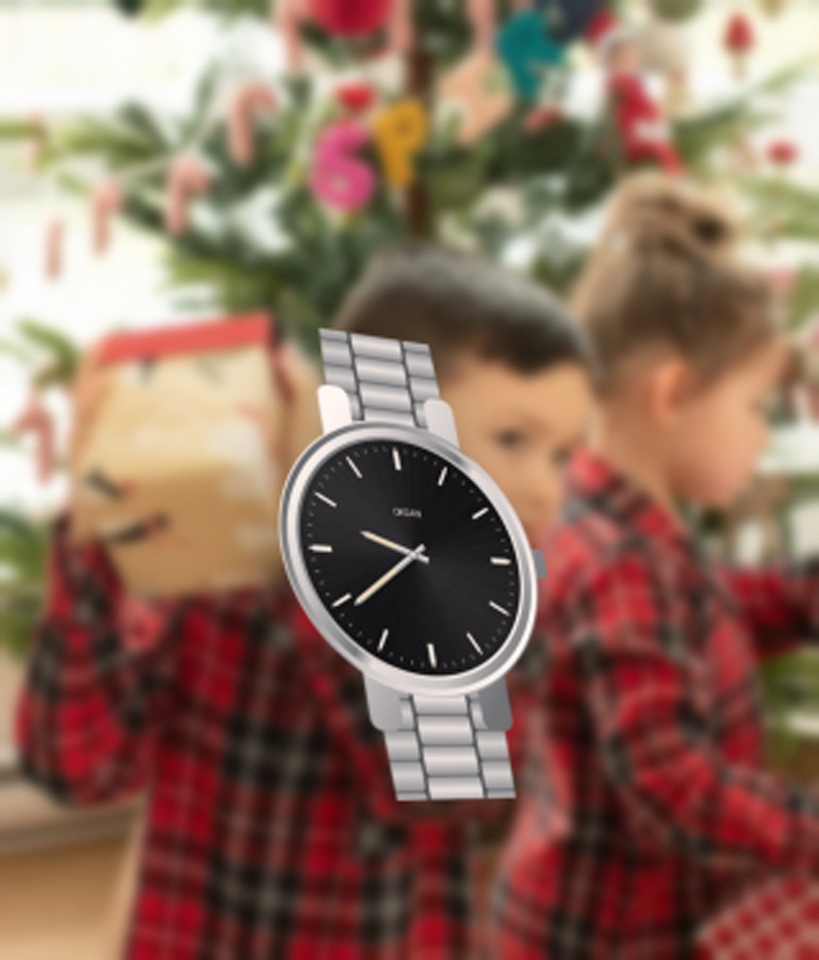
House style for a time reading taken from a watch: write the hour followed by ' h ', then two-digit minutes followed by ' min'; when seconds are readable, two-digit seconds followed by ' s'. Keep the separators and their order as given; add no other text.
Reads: 9 h 39 min
